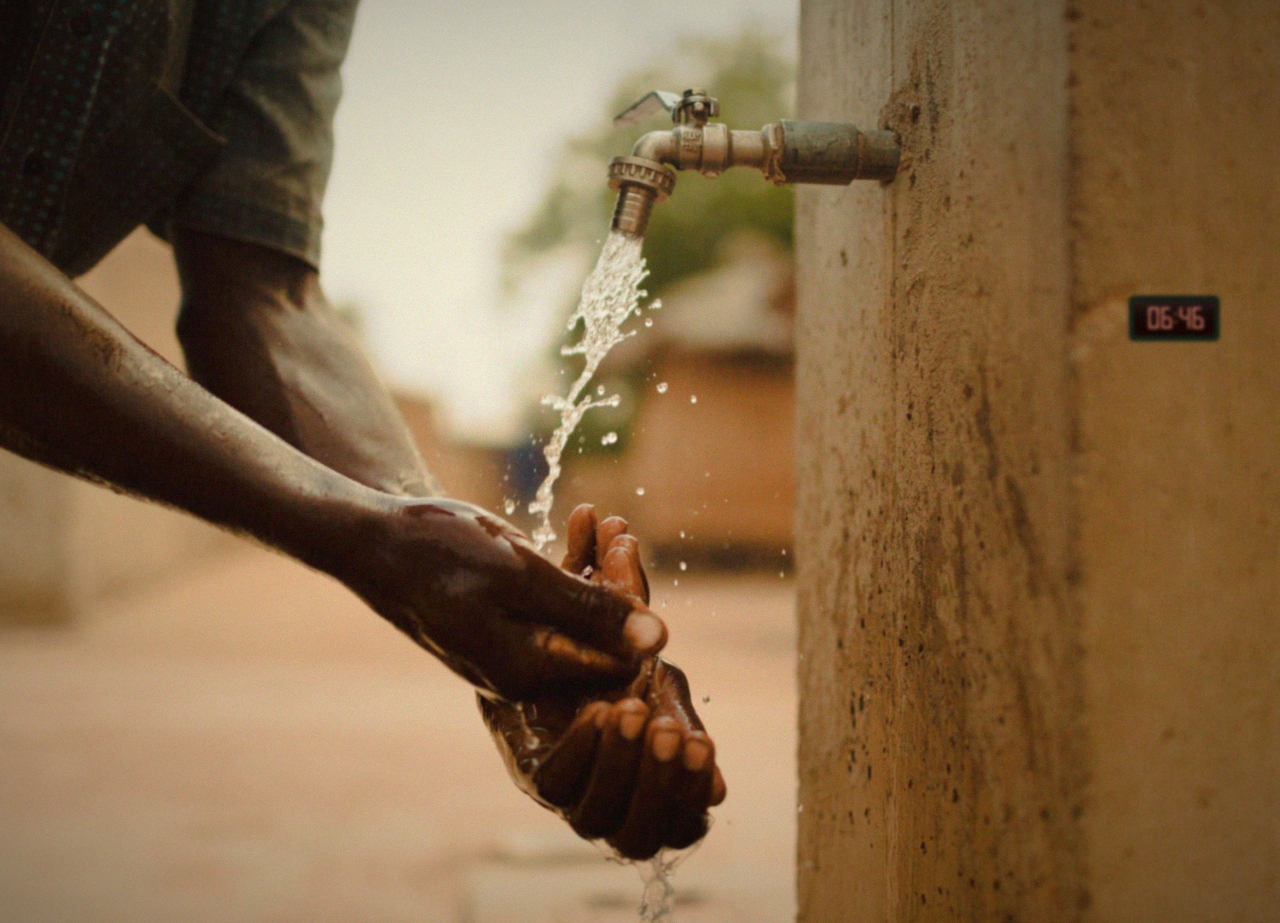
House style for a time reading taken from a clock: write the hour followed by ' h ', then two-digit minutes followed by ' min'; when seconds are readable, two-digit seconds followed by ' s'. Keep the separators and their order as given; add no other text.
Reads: 6 h 46 min
